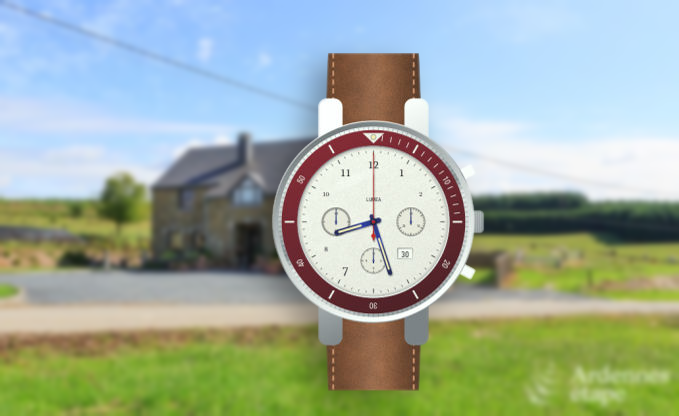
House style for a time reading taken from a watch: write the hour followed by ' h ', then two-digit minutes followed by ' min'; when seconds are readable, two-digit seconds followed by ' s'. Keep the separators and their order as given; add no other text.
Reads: 8 h 27 min
